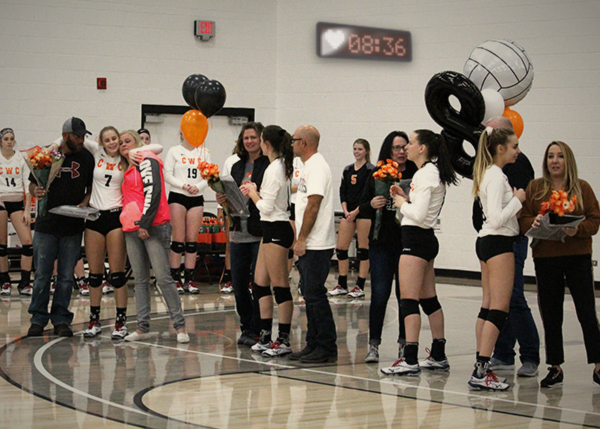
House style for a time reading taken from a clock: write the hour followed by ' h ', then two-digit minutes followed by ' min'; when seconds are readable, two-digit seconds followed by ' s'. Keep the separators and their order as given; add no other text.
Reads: 8 h 36 min
